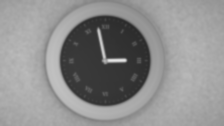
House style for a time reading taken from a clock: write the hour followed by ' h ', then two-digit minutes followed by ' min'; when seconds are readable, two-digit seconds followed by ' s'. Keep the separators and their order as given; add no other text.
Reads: 2 h 58 min
